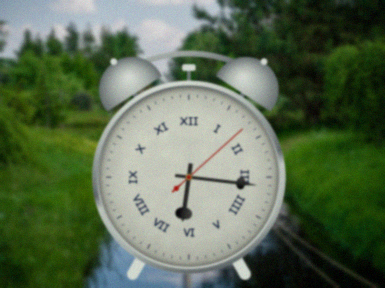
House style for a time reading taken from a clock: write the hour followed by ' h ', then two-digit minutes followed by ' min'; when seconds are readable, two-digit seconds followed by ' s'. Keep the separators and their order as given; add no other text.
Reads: 6 h 16 min 08 s
